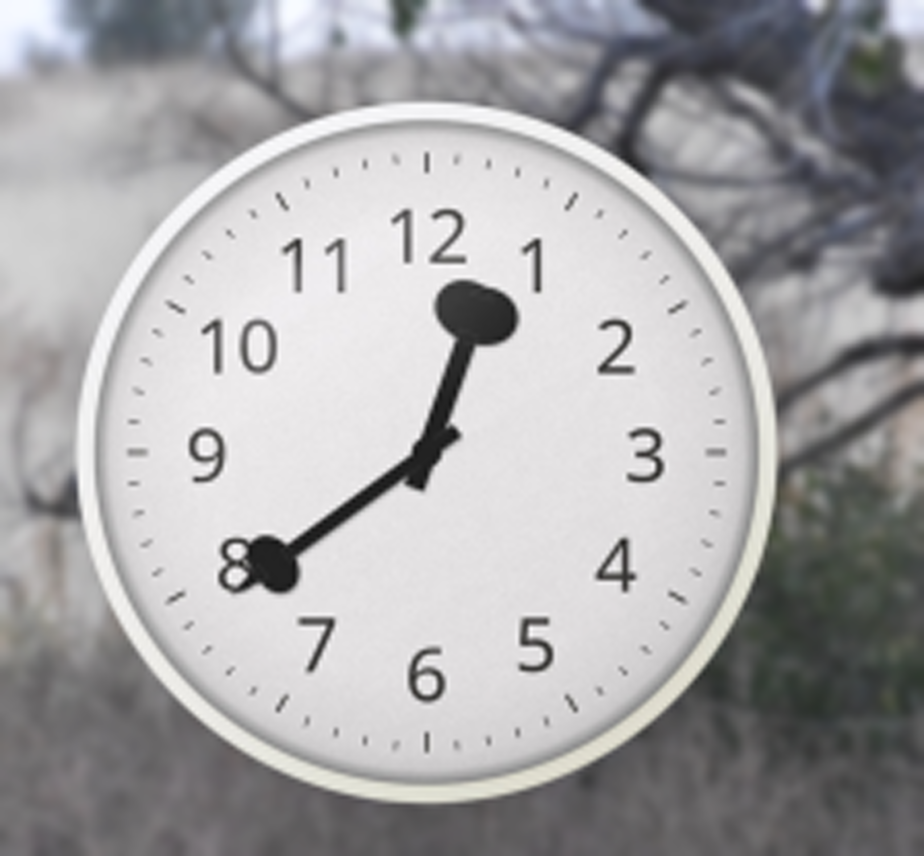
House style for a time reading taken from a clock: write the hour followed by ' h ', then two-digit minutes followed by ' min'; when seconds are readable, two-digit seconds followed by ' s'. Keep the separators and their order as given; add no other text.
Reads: 12 h 39 min
